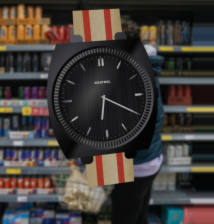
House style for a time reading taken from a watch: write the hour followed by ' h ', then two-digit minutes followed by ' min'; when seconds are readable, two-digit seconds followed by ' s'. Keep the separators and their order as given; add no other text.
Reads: 6 h 20 min
